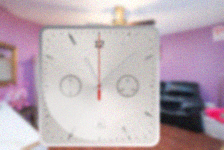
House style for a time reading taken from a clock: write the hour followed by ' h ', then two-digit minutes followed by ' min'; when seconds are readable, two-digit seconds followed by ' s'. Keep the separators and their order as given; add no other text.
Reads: 11 h 08 min
